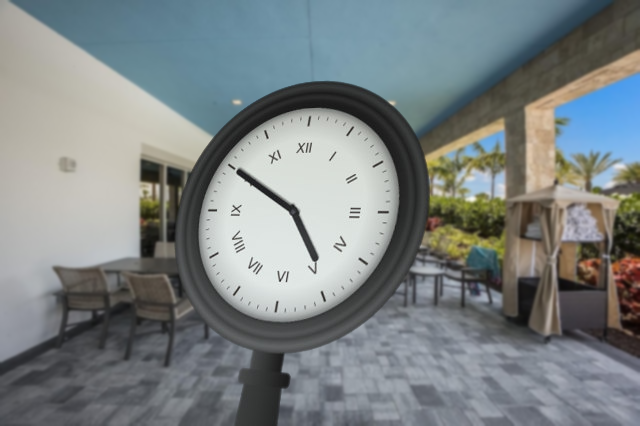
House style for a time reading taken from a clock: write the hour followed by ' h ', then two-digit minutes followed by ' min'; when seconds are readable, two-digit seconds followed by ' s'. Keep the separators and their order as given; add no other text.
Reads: 4 h 50 min
